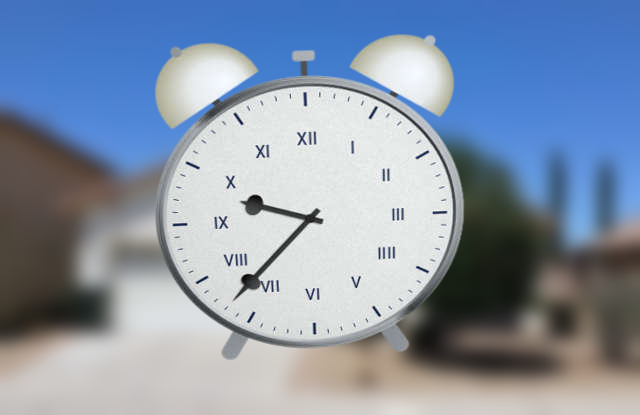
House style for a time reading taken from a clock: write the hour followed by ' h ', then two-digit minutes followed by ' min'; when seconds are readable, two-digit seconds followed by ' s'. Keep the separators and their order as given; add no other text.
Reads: 9 h 37 min
